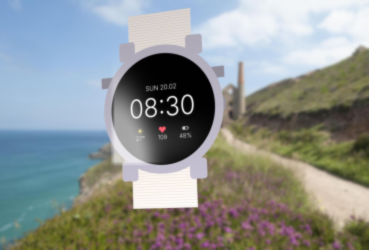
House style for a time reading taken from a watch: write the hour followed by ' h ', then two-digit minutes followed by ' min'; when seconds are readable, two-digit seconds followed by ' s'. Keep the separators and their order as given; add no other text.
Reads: 8 h 30 min
